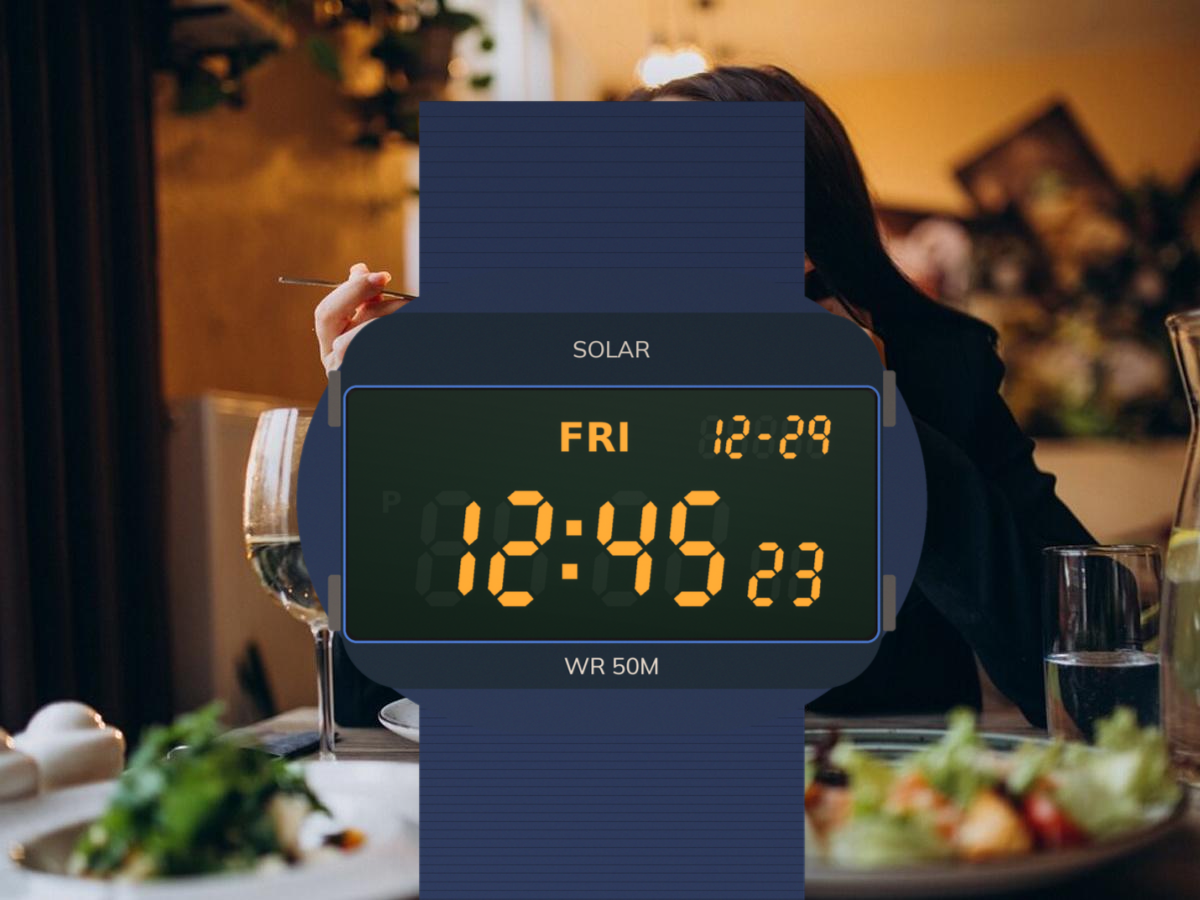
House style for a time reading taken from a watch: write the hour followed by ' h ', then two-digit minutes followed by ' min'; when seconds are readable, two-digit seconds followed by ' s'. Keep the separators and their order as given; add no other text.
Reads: 12 h 45 min 23 s
